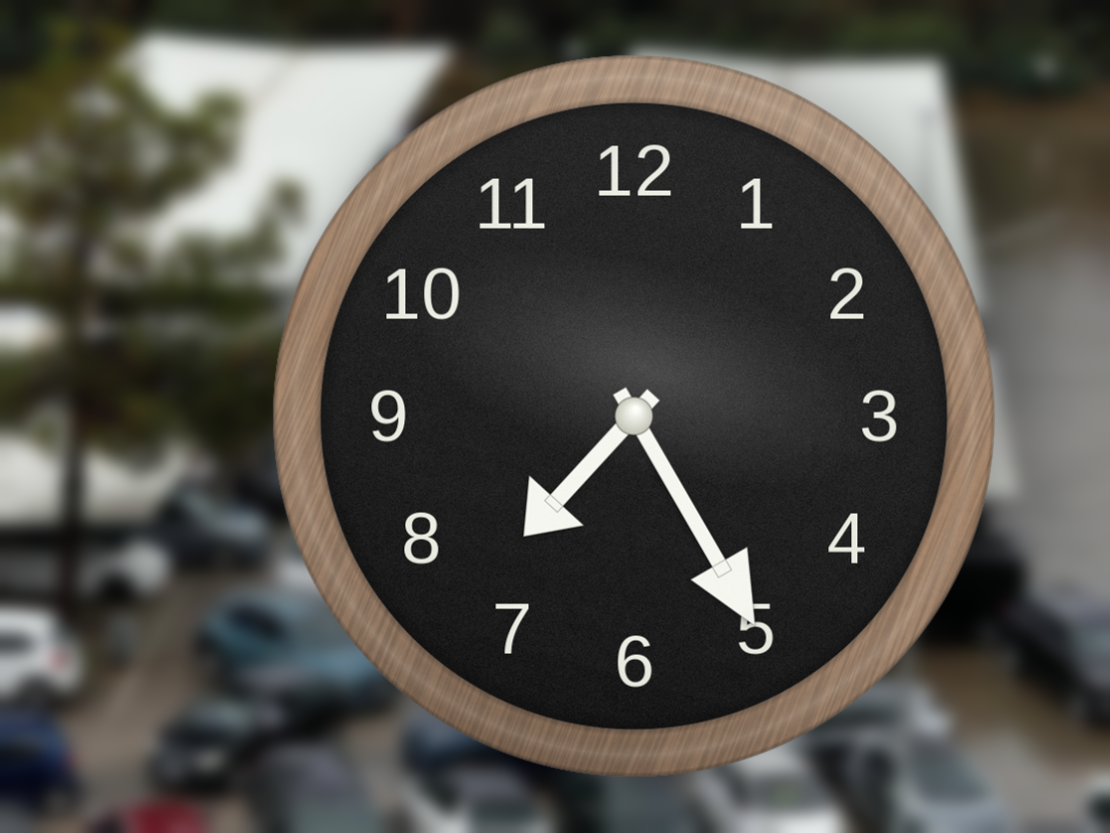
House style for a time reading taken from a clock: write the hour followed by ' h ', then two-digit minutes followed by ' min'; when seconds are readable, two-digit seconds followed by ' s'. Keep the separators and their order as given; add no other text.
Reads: 7 h 25 min
